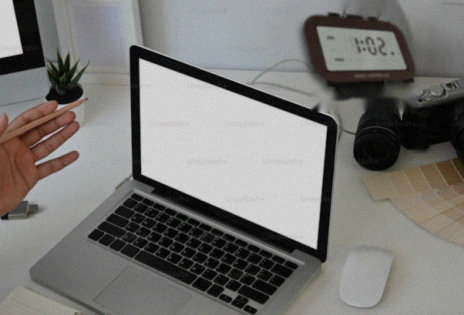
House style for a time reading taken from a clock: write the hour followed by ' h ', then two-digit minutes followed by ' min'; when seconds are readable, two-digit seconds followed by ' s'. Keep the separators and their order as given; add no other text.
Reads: 1 h 02 min
